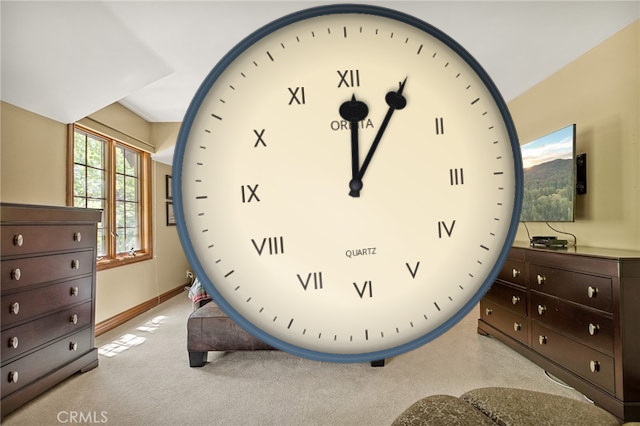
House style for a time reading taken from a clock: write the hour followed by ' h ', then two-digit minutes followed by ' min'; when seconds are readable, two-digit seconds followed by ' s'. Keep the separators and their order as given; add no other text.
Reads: 12 h 05 min
